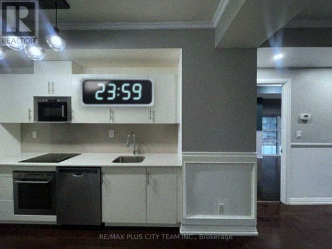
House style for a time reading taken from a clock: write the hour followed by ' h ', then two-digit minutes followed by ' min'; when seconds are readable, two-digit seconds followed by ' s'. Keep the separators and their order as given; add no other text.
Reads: 23 h 59 min
